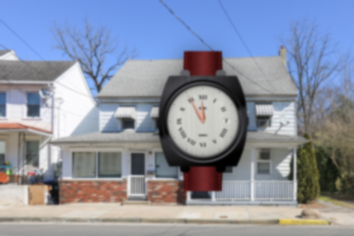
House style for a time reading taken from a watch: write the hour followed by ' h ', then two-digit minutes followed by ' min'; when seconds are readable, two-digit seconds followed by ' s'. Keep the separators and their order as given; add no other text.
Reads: 11 h 55 min
